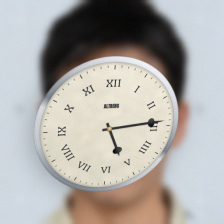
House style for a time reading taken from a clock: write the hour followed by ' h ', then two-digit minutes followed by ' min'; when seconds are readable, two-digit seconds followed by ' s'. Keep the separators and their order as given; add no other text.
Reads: 5 h 14 min
